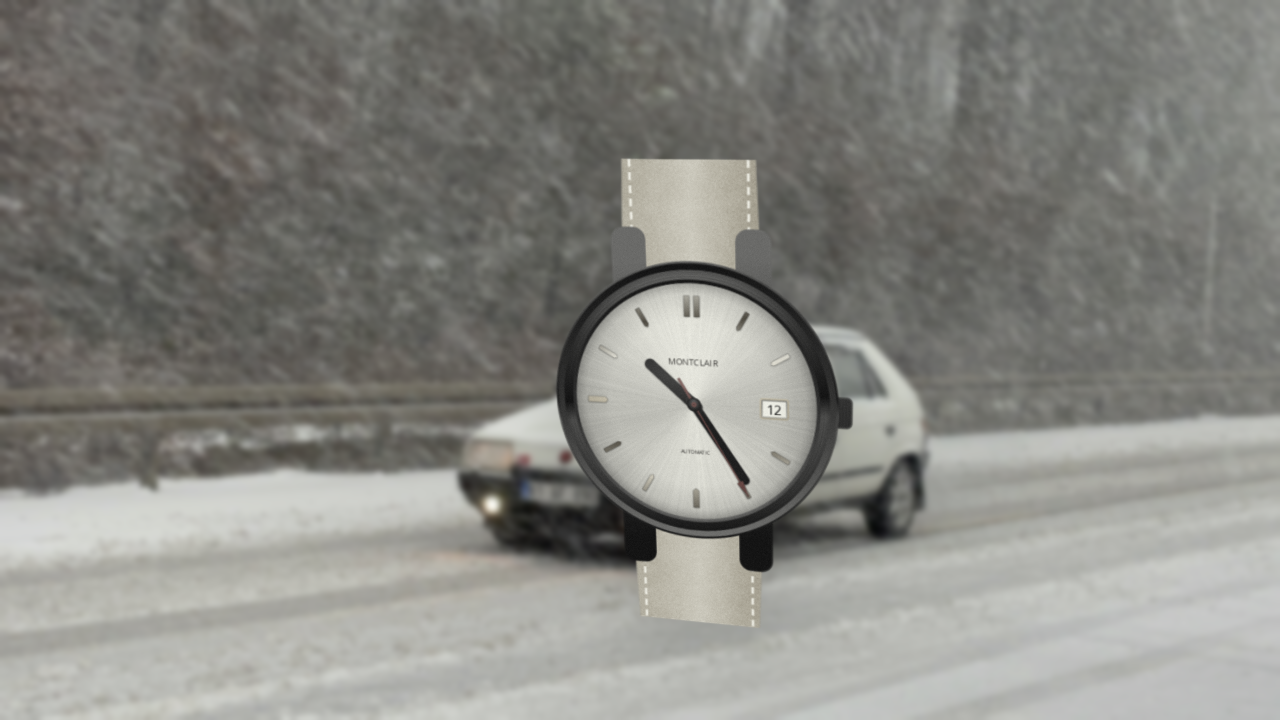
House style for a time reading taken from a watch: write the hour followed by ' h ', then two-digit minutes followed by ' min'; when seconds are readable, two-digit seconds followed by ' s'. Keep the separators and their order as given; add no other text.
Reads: 10 h 24 min 25 s
